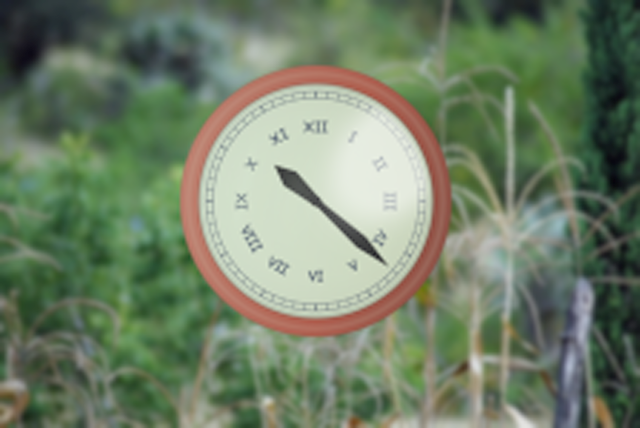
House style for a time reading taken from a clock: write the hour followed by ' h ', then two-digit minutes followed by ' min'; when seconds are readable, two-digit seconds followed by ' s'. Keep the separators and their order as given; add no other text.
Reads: 10 h 22 min
